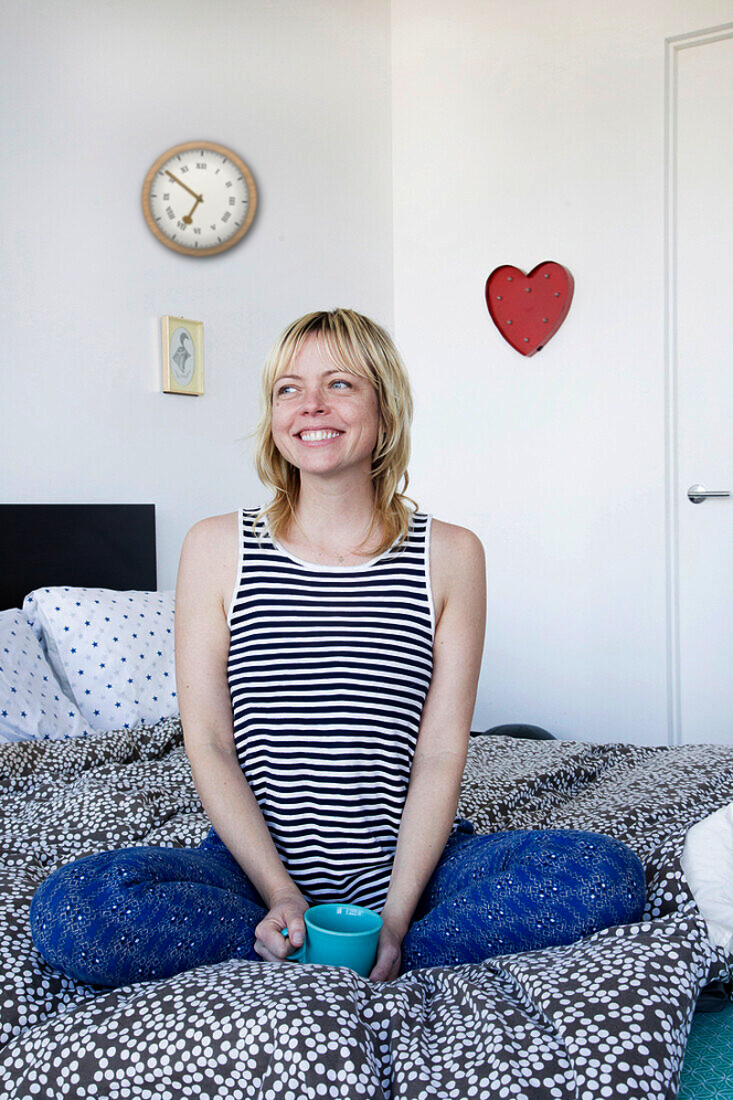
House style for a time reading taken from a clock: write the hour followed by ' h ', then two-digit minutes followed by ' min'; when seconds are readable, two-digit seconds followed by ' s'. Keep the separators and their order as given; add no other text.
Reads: 6 h 51 min
